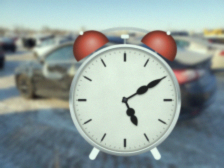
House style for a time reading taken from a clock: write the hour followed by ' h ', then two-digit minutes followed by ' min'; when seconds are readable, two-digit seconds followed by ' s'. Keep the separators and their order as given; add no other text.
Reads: 5 h 10 min
